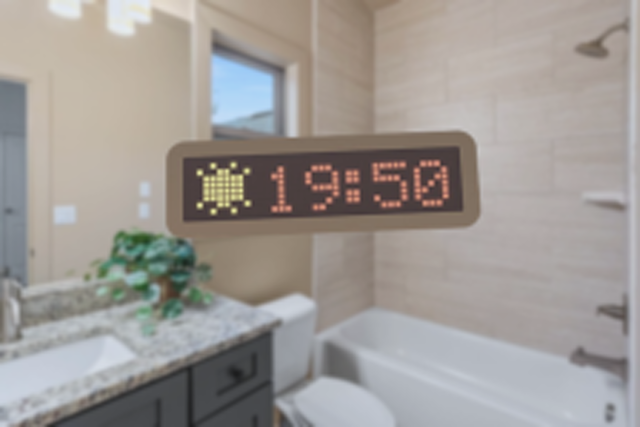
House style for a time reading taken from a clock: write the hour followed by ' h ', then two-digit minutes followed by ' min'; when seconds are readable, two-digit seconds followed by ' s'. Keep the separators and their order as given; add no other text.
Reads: 19 h 50 min
